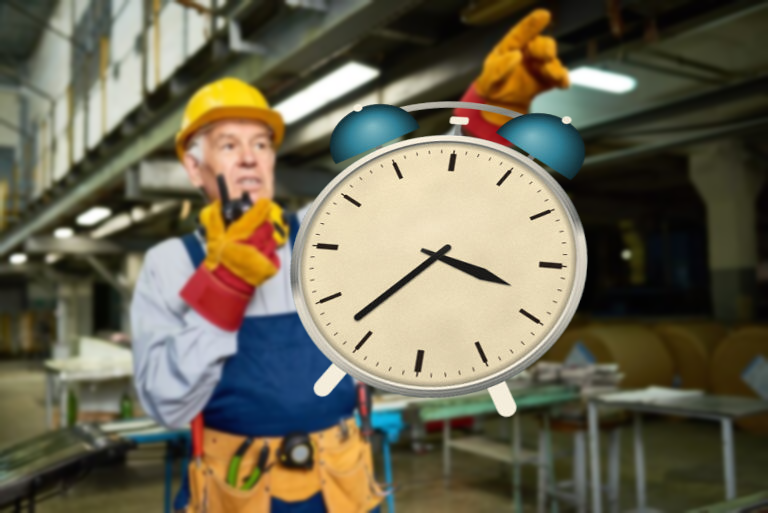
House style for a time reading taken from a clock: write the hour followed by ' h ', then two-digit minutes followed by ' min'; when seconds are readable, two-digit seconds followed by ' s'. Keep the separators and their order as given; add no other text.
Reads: 3 h 37 min
